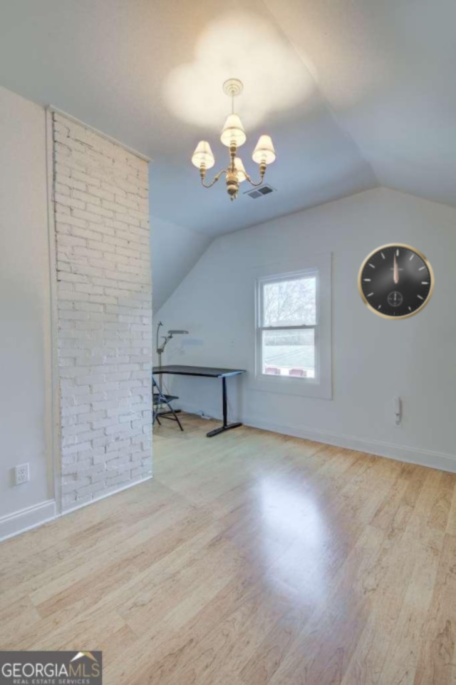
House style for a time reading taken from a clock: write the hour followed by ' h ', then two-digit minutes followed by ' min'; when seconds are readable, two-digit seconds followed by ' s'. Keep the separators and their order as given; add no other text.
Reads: 11 h 59 min
